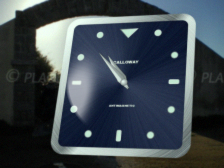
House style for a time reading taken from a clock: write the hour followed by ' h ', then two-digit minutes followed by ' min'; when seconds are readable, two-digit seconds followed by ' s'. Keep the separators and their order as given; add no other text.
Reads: 10 h 53 min
